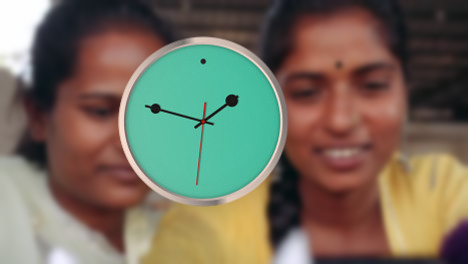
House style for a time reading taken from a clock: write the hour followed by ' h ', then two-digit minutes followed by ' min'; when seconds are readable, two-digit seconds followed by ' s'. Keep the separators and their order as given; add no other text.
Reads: 1 h 47 min 31 s
